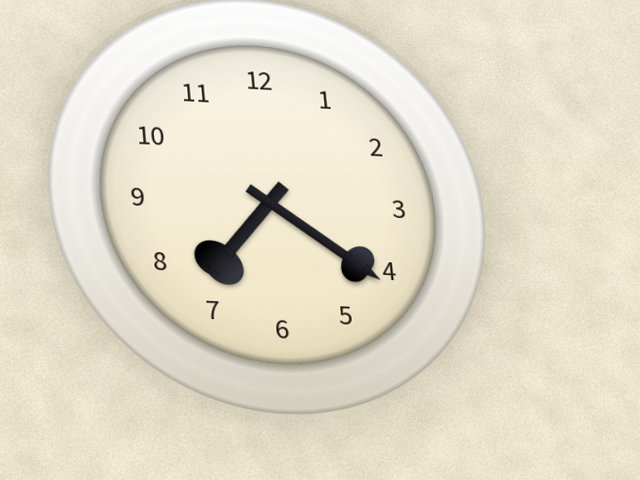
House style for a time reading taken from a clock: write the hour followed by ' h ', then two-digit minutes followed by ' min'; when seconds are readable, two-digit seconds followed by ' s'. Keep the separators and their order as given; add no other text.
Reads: 7 h 21 min
